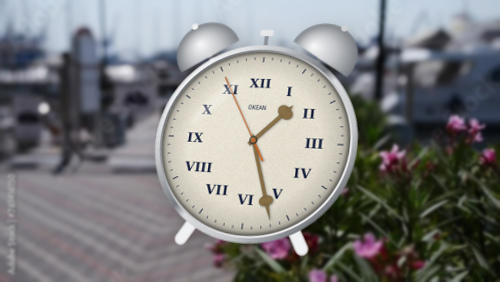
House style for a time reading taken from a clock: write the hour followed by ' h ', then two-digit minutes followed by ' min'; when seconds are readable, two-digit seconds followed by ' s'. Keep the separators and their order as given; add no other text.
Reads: 1 h 26 min 55 s
